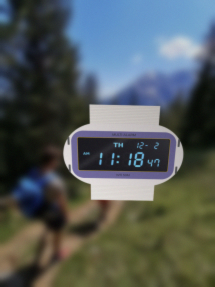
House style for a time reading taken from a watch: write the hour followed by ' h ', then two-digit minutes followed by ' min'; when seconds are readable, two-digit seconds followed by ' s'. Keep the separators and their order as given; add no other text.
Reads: 11 h 18 min 47 s
